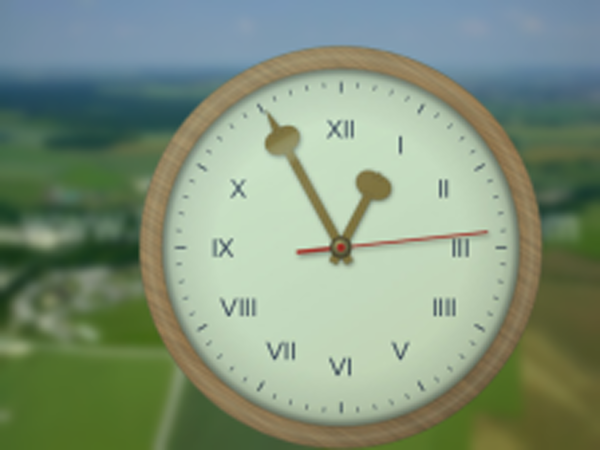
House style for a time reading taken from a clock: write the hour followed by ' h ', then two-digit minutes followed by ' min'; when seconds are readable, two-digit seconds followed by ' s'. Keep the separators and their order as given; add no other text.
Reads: 12 h 55 min 14 s
